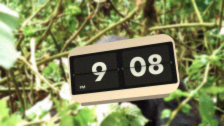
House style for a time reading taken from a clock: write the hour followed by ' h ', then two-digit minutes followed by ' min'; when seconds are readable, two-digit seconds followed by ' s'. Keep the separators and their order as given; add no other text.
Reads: 9 h 08 min
